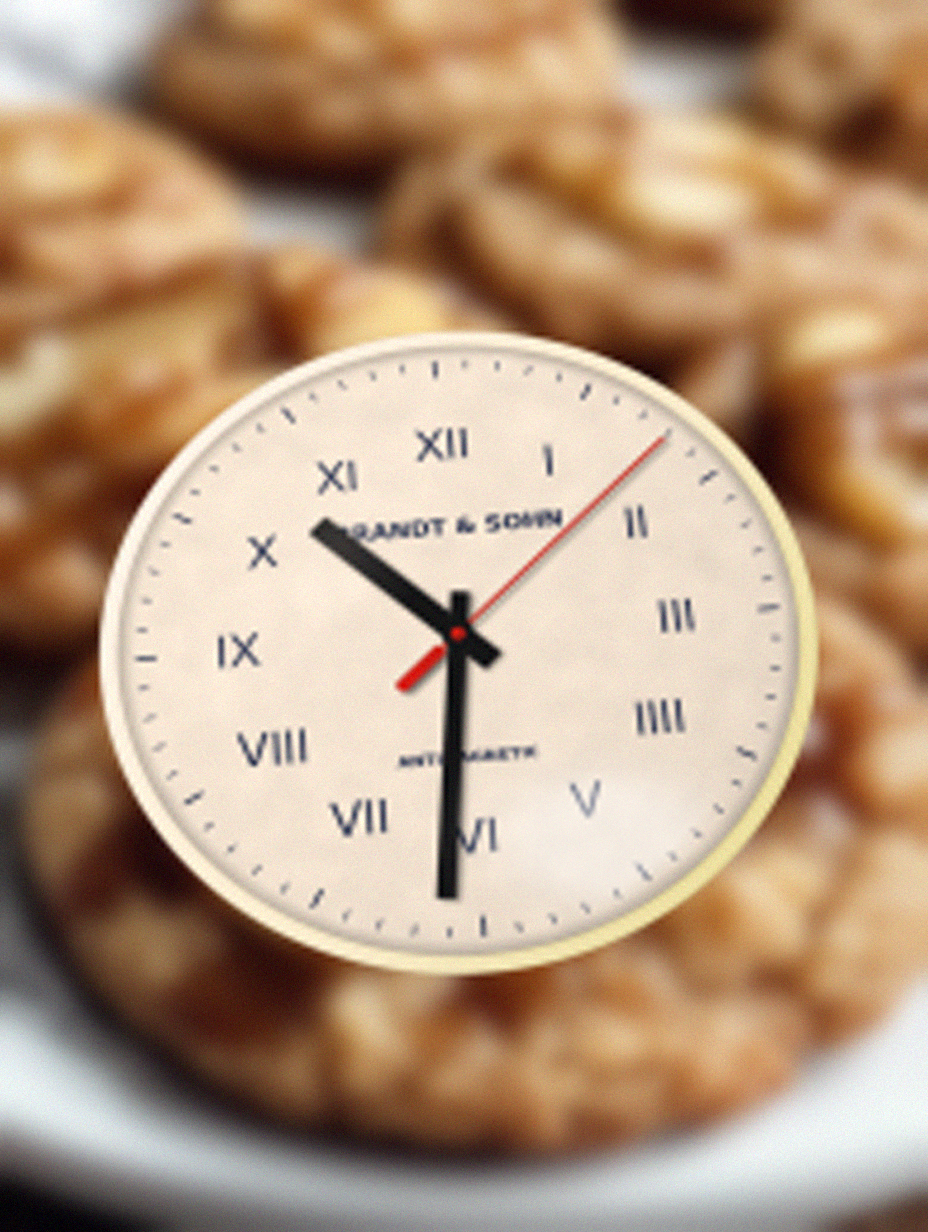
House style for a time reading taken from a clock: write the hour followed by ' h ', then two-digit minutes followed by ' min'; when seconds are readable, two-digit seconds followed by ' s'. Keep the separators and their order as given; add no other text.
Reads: 10 h 31 min 08 s
